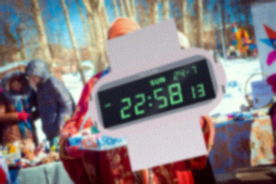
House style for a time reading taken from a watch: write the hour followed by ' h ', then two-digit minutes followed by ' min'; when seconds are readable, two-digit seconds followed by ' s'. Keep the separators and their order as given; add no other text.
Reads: 22 h 58 min 13 s
